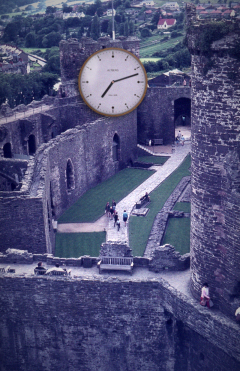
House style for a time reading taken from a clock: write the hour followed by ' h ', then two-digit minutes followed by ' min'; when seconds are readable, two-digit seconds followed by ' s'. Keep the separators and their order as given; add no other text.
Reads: 7 h 12 min
